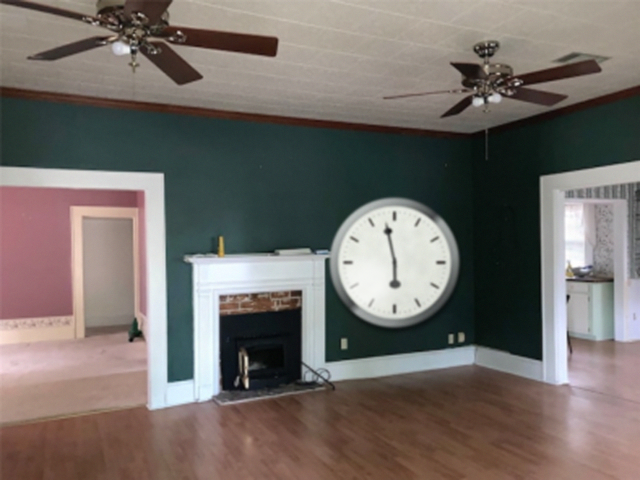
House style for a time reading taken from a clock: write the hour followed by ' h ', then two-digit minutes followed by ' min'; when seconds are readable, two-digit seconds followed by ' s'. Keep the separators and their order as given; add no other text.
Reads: 5 h 58 min
